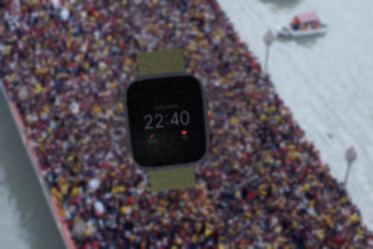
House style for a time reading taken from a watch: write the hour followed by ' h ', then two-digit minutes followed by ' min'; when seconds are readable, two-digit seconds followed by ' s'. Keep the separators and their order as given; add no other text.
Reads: 22 h 40 min
